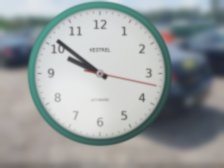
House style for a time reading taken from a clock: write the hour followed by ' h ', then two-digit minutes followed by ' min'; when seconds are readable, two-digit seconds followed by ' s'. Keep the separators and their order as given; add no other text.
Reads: 9 h 51 min 17 s
